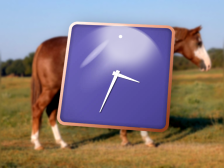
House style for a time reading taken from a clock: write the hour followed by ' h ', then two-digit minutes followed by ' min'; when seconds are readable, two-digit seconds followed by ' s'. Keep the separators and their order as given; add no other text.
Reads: 3 h 33 min
